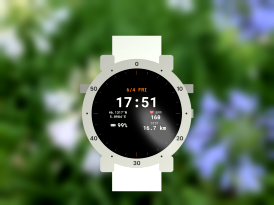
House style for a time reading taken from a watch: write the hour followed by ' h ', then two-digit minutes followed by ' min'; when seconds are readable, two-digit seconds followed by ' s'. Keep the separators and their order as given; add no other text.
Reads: 17 h 51 min
